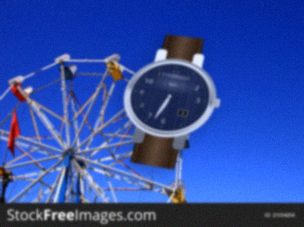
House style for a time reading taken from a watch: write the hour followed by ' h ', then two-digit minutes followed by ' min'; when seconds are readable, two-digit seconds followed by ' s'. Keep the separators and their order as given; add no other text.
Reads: 6 h 33 min
